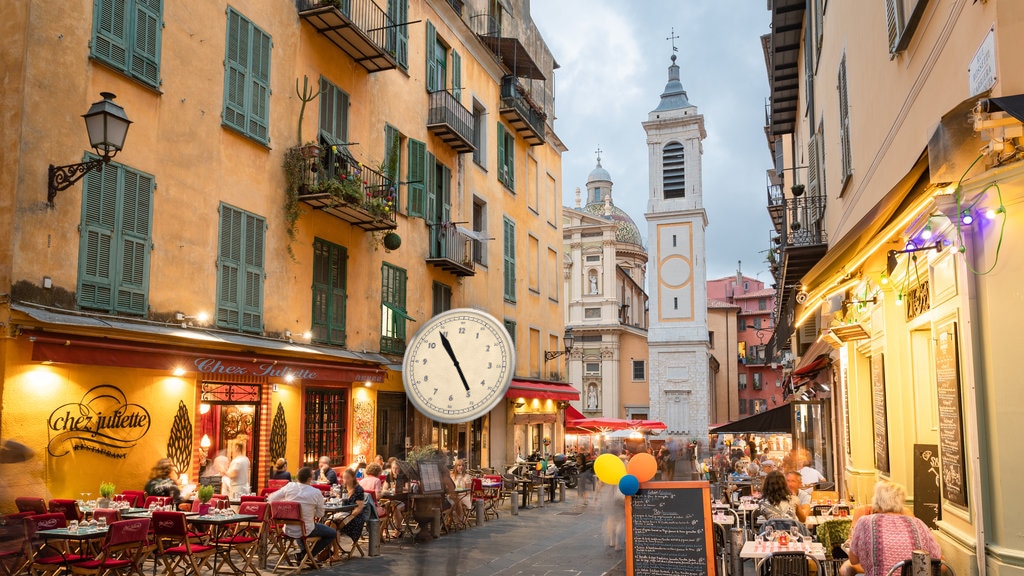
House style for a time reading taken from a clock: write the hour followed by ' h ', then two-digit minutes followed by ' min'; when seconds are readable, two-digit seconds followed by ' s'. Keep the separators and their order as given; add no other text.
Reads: 4 h 54 min
